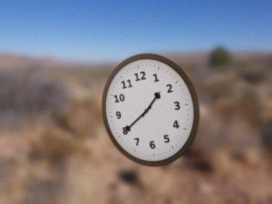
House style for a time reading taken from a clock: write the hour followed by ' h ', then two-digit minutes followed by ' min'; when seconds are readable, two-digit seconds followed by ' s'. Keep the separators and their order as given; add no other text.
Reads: 1 h 40 min
